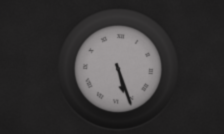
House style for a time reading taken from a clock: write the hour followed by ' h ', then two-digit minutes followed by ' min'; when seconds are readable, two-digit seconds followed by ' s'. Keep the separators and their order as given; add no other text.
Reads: 5 h 26 min
